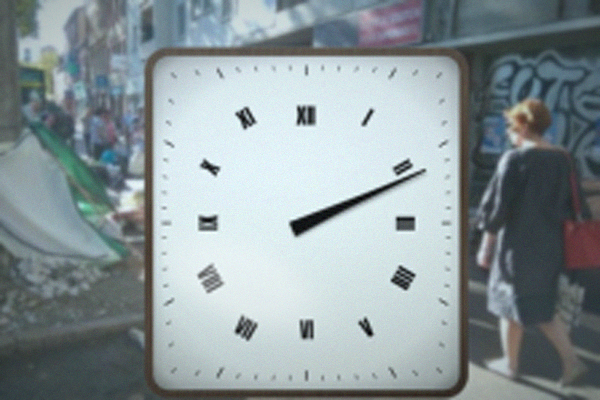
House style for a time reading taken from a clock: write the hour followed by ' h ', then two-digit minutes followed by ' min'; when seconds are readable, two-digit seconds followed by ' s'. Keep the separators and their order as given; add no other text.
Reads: 2 h 11 min
